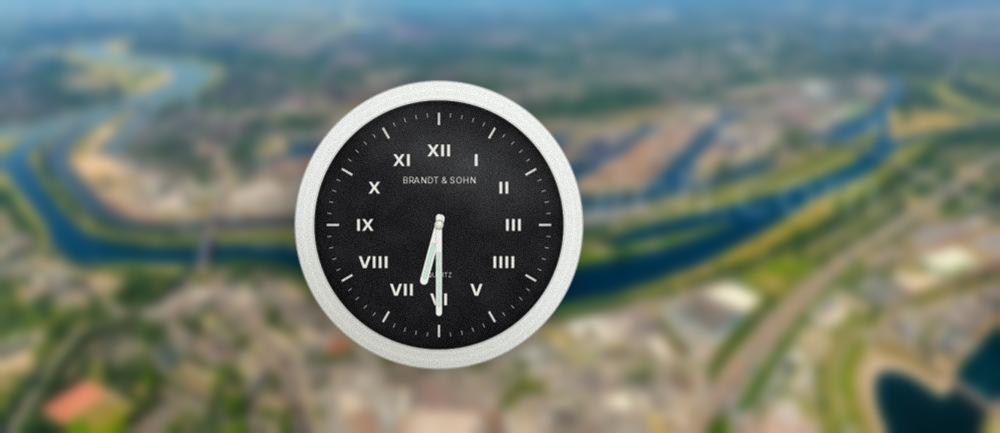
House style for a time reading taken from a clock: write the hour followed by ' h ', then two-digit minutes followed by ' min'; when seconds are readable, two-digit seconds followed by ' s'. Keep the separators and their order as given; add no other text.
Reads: 6 h 30 min
